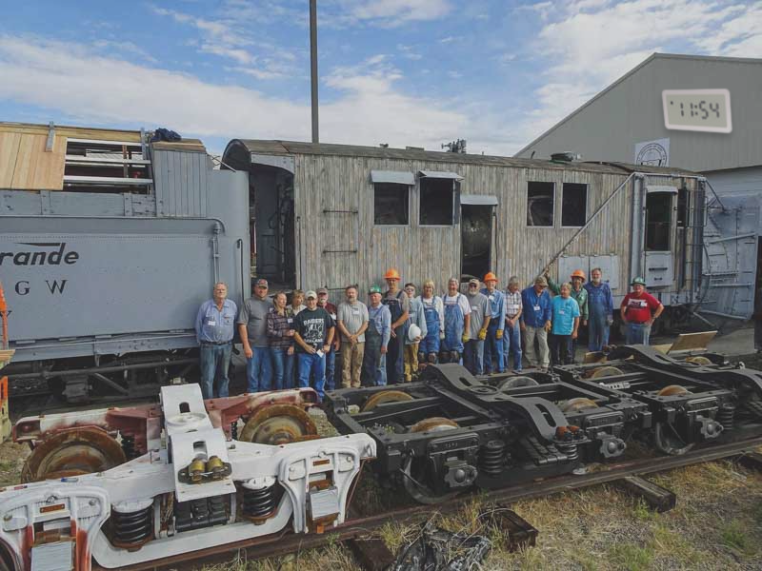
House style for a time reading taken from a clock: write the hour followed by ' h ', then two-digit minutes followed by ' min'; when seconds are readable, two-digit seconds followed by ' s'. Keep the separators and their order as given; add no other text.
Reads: 11 h 54 min
